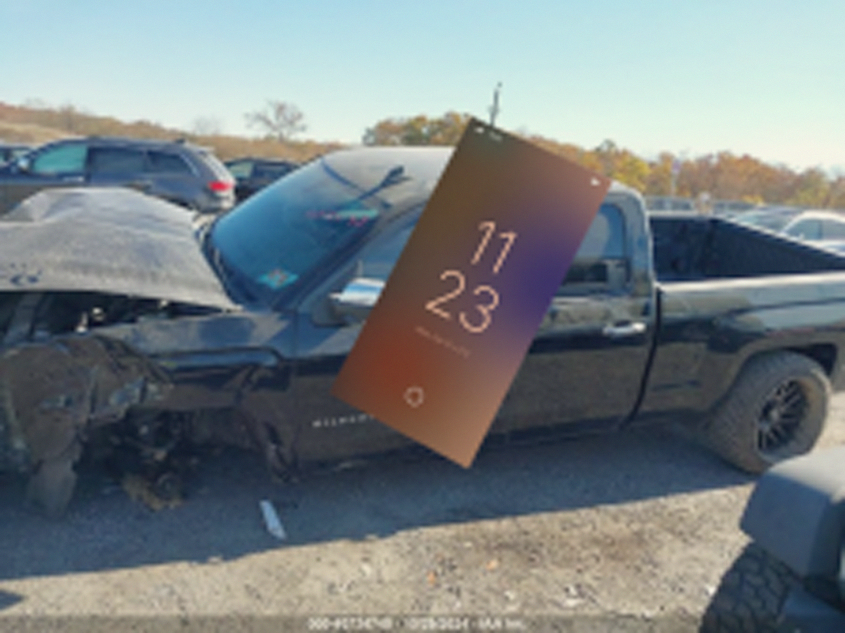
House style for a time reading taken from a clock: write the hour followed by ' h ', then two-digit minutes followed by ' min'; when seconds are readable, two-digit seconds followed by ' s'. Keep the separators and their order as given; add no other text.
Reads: 11 h 23 min
